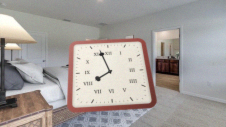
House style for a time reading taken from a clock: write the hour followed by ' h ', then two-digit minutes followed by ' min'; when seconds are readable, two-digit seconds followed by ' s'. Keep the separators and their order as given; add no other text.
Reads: 7 h 57 min
